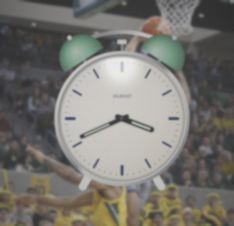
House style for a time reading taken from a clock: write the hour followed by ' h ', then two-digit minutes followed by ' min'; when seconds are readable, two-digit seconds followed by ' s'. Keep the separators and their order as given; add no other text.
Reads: 3 h 41 min
